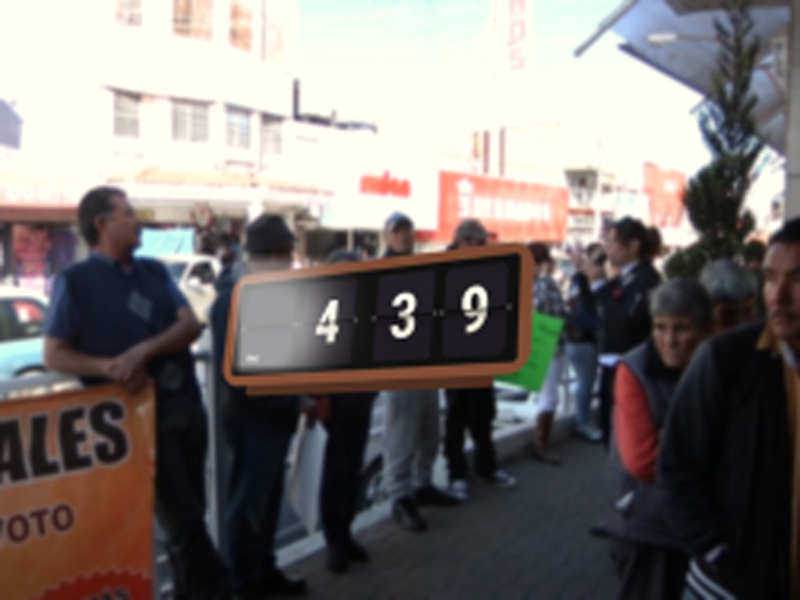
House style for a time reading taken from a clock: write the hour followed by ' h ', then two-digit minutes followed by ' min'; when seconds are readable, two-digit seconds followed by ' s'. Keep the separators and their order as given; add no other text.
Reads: 4 h 39 min
